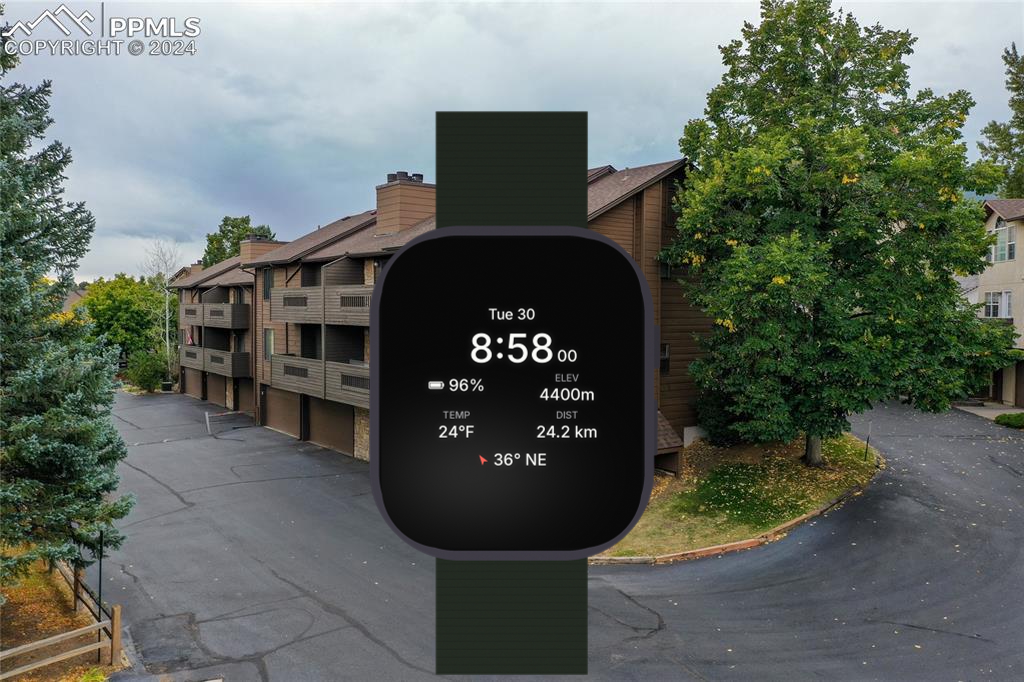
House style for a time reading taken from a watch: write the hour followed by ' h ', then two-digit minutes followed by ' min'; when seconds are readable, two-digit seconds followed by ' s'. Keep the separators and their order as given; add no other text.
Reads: 8 h 58 min 00 s
